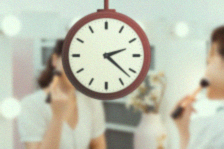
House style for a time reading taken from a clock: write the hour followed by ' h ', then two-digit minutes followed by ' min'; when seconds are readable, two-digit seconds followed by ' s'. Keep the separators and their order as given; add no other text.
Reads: 2 h 22 min
